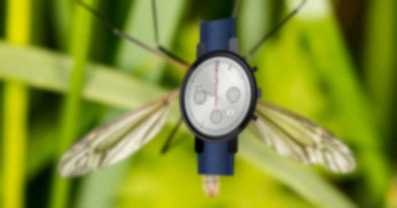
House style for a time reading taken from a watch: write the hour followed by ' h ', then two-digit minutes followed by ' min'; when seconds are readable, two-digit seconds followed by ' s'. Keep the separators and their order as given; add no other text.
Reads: 11 h 49 min
